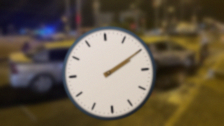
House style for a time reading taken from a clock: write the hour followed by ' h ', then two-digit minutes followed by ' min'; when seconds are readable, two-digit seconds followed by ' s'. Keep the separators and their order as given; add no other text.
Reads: 2 h 10 min
